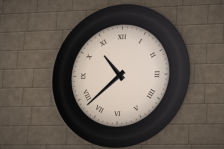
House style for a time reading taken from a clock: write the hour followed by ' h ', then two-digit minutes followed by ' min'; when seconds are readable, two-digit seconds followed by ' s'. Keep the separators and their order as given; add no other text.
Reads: 10 h 38 min
